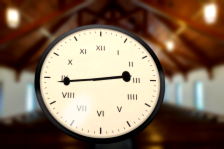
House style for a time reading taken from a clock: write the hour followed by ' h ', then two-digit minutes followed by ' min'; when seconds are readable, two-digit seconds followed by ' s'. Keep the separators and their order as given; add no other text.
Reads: 2 h 44 min
